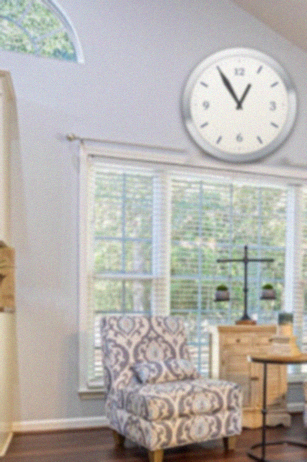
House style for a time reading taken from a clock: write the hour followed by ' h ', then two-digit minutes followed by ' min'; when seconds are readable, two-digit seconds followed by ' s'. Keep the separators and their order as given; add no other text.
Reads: 12 h 55 min
